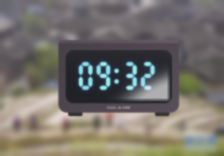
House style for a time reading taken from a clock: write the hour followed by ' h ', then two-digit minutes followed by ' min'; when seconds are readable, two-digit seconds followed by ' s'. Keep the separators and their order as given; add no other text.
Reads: 9 h 32 min
